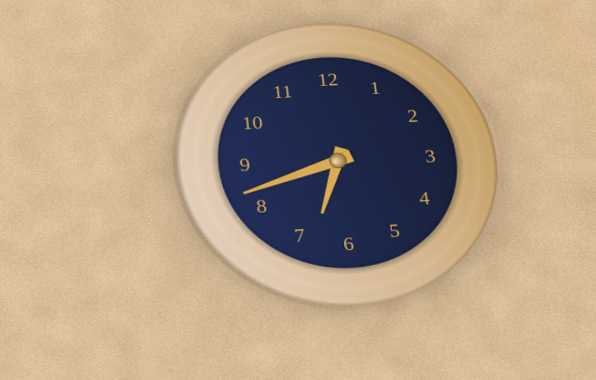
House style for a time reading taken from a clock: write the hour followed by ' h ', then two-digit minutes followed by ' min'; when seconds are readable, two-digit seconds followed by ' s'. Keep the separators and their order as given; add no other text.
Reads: 6 h 42 min
